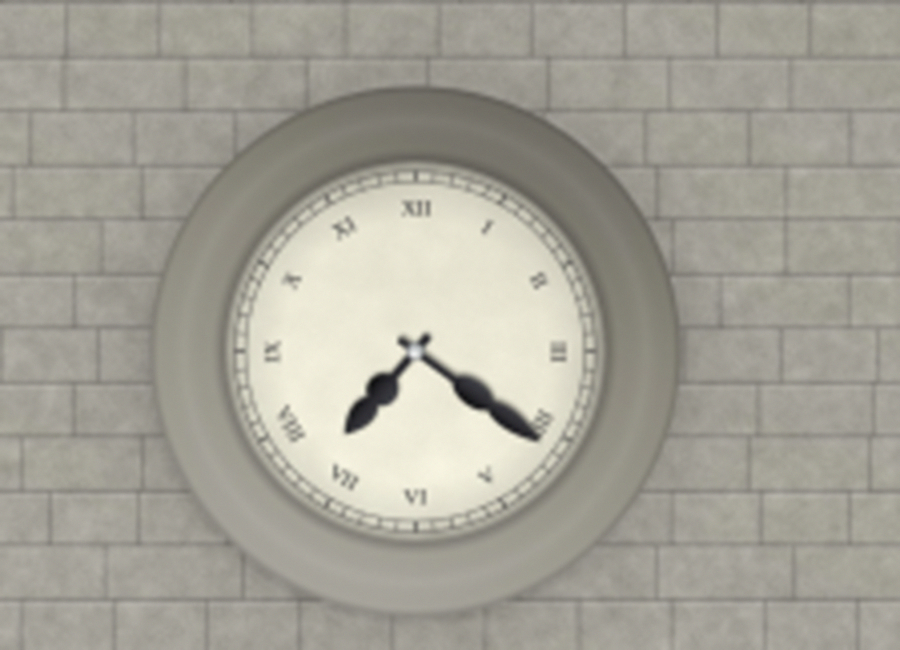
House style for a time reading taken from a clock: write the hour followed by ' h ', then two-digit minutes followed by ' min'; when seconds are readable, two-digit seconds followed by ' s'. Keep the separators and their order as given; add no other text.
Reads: 7 h 21 min
